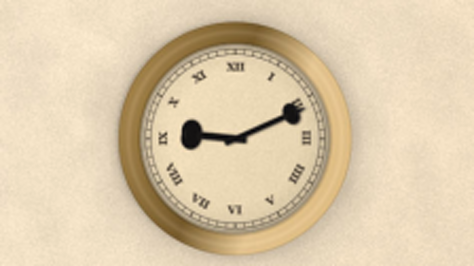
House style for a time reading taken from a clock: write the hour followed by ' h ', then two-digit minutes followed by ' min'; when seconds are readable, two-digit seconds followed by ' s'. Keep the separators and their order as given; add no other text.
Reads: 9 h 11 min
